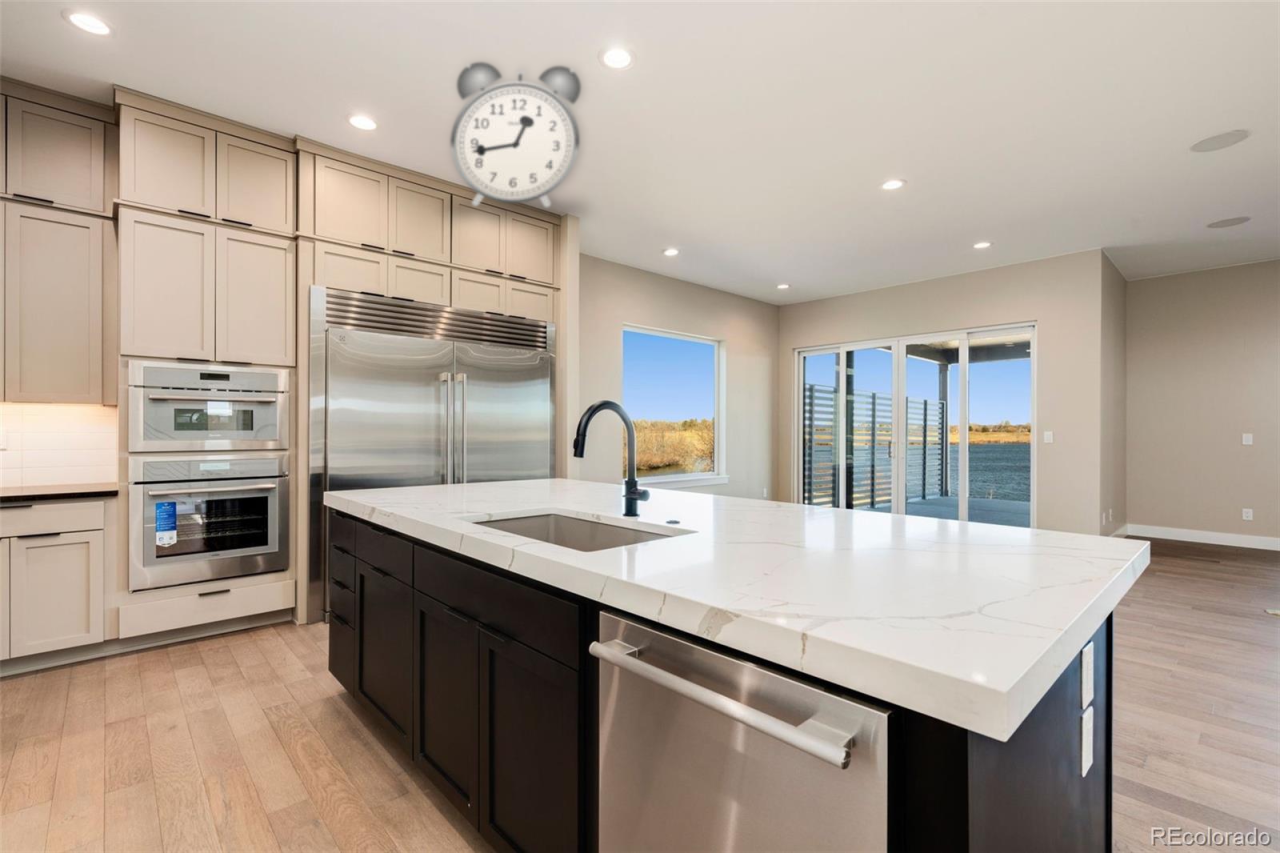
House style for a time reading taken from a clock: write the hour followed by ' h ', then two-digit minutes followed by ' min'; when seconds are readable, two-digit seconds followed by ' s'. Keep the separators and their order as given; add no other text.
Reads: 12 h 43 min
